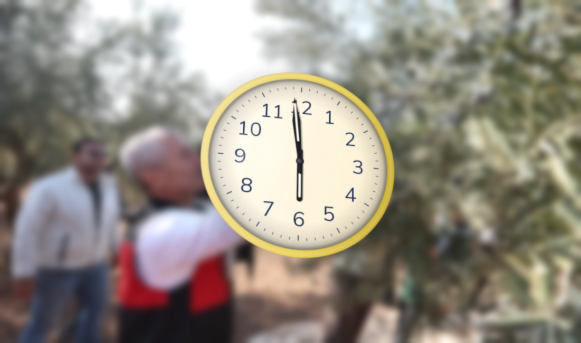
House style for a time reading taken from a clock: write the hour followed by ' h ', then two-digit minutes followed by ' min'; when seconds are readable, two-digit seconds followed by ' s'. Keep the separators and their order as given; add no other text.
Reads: 5 h 59 min
